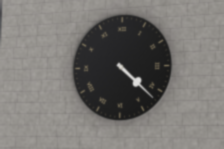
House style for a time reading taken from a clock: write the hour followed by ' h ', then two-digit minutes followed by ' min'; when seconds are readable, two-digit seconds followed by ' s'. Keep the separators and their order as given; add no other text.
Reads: 4 h 22 min
